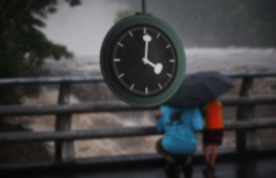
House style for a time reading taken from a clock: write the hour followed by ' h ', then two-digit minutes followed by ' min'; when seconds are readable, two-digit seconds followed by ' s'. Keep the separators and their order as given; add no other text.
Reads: 4 h 01 min
